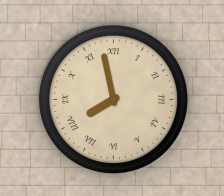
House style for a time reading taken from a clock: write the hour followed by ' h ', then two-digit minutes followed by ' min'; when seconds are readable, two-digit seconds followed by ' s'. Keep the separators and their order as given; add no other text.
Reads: 7 h 58 min
